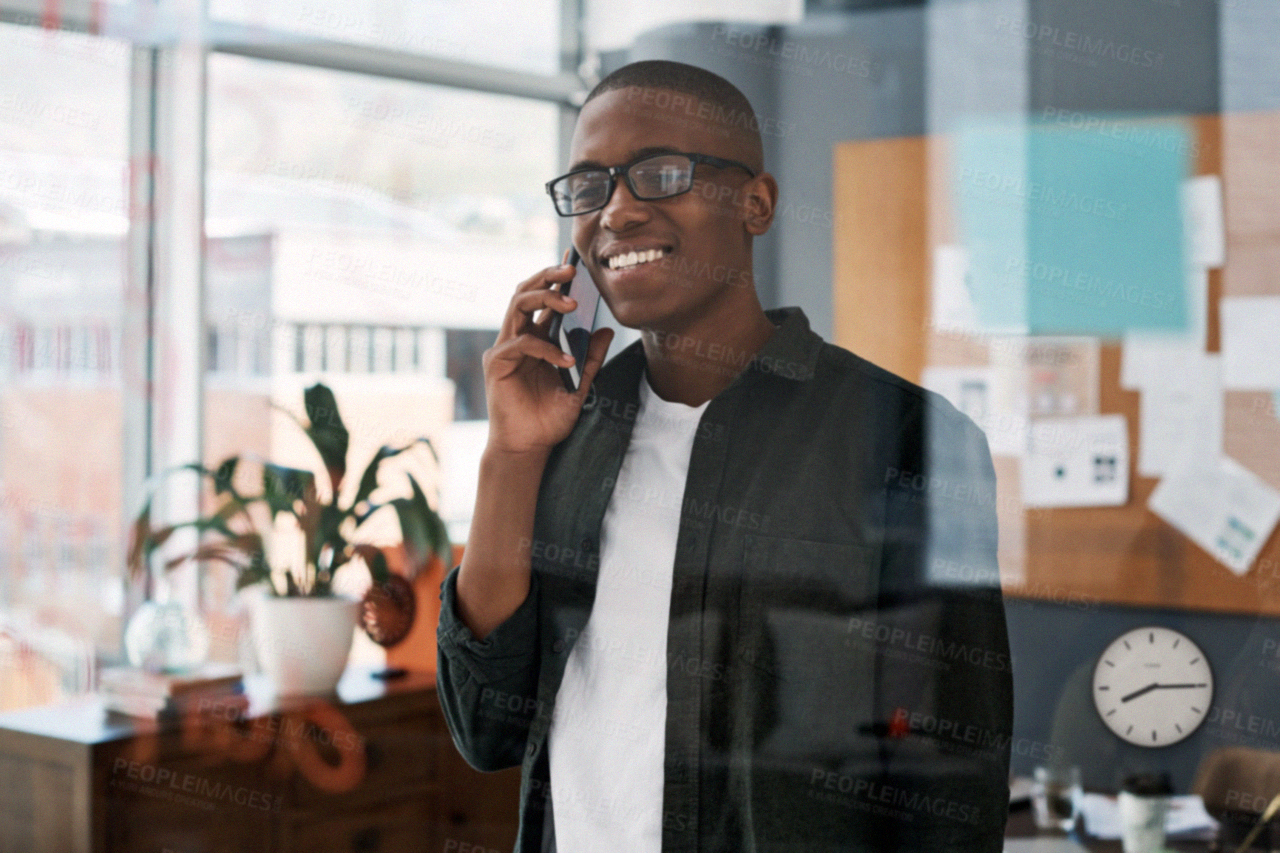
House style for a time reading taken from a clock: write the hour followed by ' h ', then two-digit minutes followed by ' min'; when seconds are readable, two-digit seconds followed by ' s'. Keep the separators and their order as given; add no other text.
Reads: 8 h 15 min
